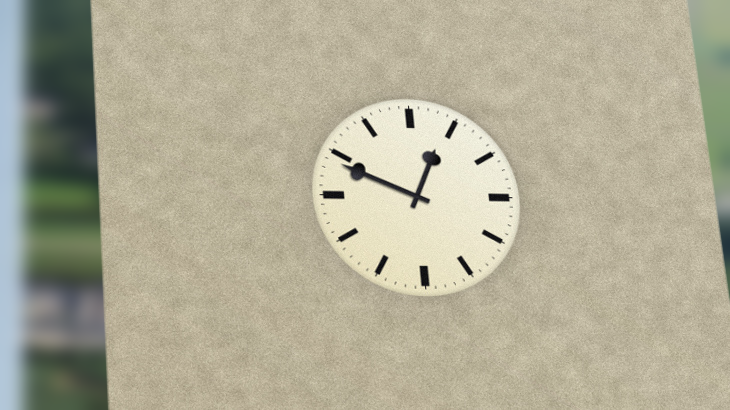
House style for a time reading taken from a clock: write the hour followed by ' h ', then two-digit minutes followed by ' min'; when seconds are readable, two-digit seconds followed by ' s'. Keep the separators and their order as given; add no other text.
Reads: 12 h 49 min
